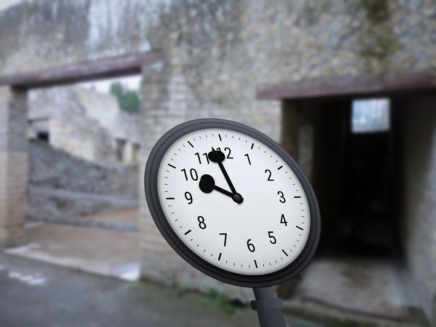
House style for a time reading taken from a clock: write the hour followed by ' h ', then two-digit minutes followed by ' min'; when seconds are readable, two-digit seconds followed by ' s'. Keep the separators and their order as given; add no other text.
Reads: 9 h 58 min
